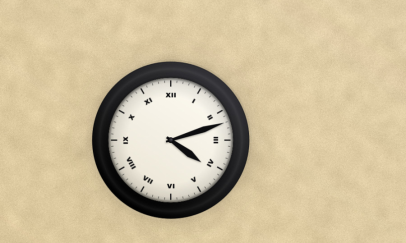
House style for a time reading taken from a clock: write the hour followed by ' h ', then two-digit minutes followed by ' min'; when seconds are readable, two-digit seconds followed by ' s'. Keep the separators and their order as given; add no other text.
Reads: 4 h 12 min
